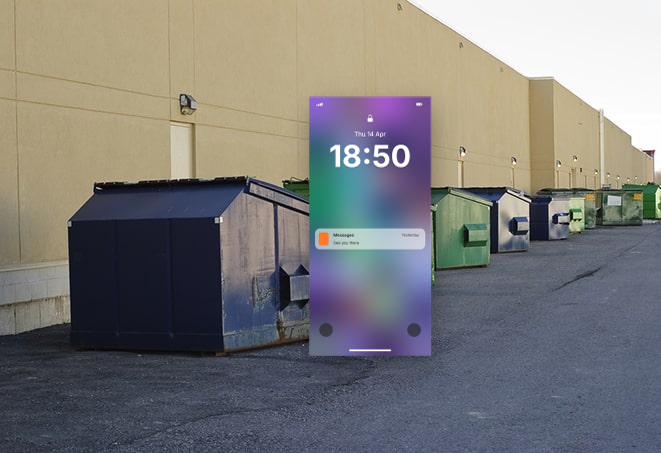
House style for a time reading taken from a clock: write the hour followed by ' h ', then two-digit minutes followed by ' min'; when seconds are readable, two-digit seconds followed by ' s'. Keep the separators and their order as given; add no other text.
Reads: 18 h 50 min
